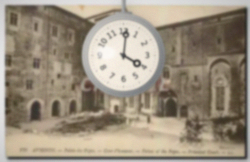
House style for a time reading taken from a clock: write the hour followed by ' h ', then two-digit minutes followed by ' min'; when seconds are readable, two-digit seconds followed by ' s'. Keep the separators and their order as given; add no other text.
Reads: 4 h 01 min
